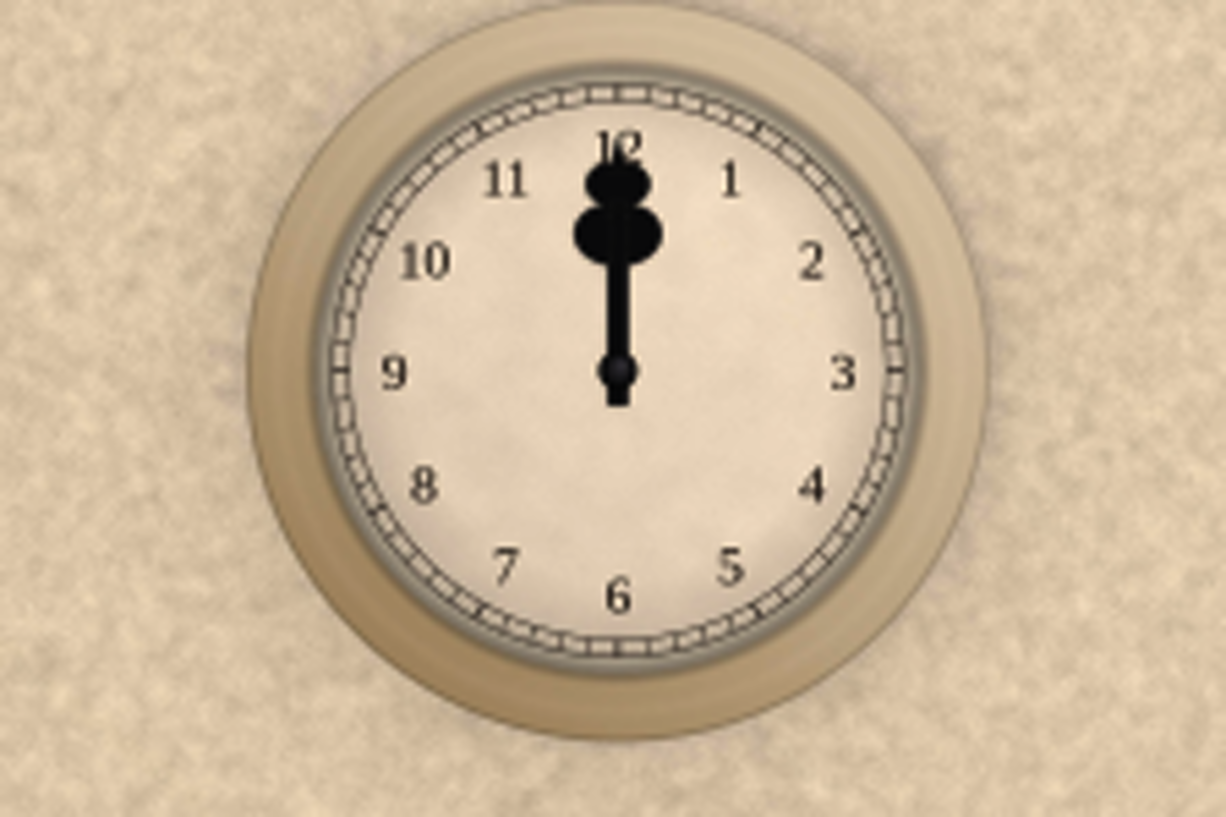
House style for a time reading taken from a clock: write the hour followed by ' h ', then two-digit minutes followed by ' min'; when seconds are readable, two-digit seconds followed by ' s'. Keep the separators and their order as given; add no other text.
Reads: 12 h 00 min
